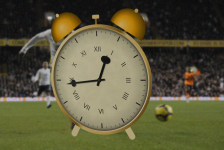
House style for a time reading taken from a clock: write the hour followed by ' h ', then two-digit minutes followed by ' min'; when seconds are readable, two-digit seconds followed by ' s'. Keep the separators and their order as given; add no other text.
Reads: 12 h 44 min
